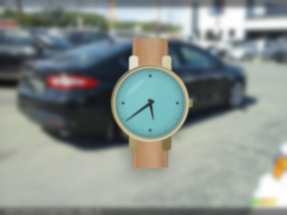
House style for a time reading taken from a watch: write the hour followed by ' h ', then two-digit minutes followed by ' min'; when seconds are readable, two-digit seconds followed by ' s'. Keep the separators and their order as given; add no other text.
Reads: 5 h 39 min
